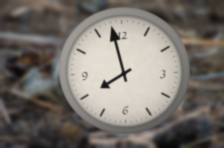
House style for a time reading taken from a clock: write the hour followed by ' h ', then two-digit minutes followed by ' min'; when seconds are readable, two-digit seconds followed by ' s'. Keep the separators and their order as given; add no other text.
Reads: 7 h 58 min
